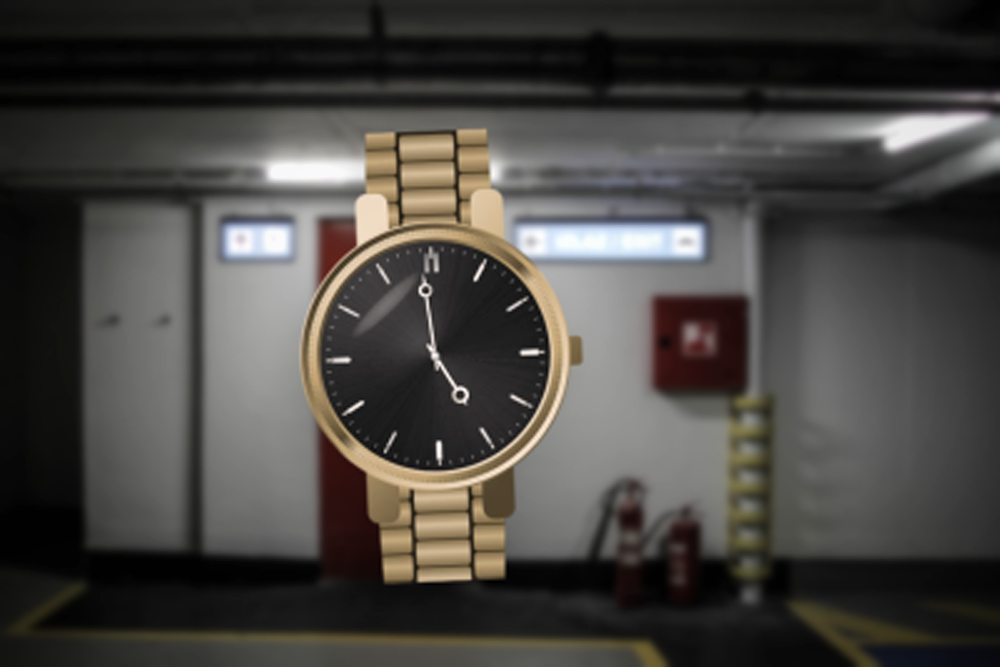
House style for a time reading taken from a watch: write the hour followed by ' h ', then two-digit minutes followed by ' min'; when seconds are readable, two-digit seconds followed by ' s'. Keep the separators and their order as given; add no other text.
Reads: 4 h 59 min
